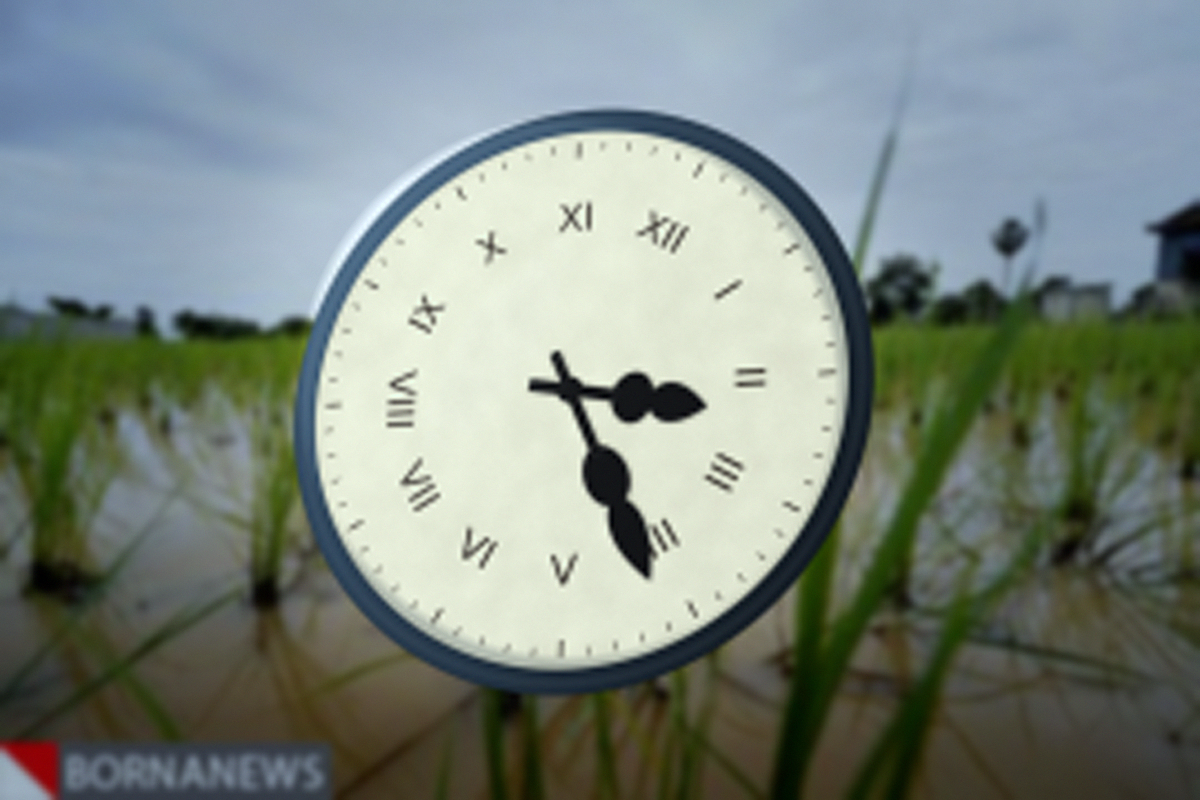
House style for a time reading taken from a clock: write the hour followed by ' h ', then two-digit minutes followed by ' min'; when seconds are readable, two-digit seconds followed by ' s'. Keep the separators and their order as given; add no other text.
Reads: 2 h 21 min
